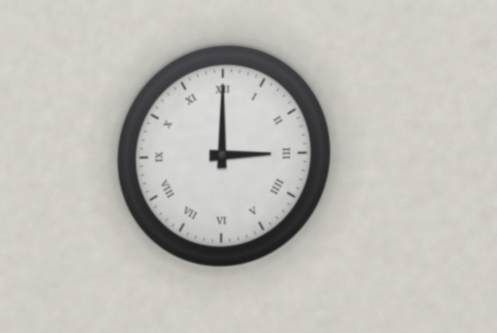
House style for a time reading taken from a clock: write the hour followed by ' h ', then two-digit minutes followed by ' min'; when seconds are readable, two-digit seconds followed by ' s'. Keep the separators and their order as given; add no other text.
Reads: 3 h 00 min
